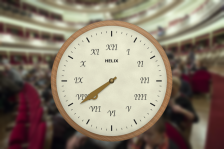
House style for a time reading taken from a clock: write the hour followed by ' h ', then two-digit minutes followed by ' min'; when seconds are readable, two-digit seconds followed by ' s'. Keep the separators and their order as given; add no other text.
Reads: 7 h 39 min
